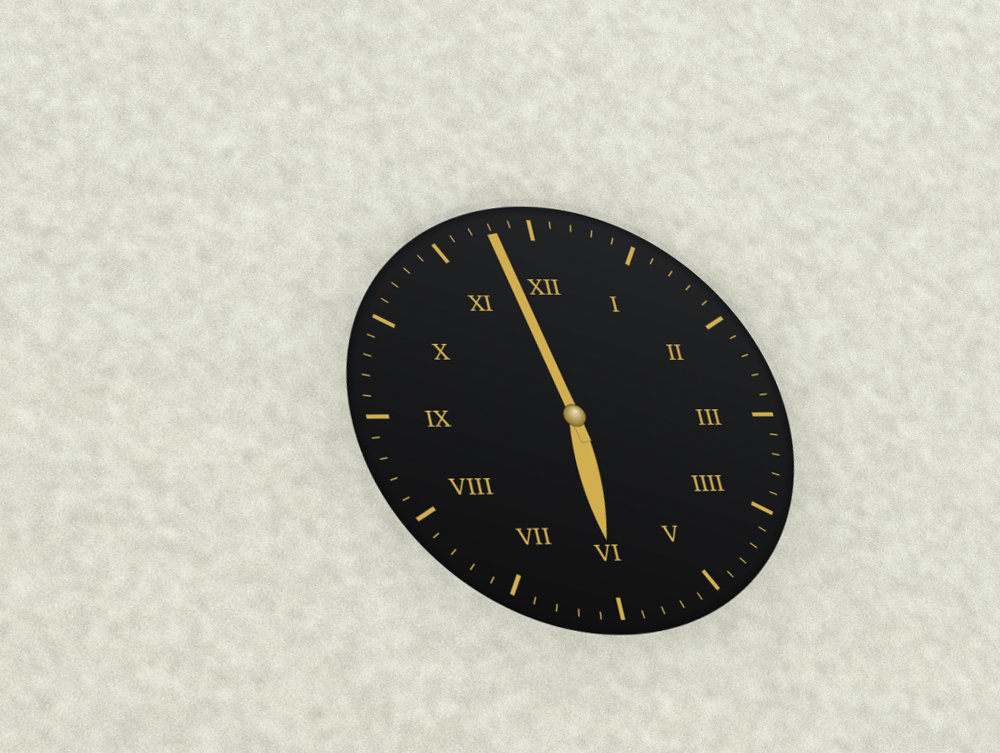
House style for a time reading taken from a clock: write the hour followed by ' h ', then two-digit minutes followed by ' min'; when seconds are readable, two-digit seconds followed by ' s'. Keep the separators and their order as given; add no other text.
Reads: 5 h 58 min
